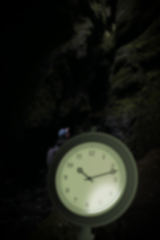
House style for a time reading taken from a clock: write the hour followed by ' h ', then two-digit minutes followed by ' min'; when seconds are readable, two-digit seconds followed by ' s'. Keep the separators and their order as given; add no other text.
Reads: 10 h 12 min
